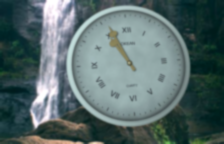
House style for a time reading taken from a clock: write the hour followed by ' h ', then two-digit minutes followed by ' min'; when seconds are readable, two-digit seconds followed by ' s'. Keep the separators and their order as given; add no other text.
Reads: 10 h 56 min
